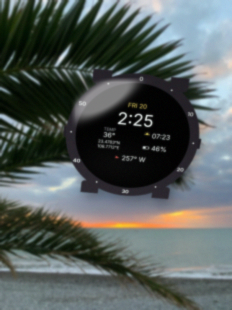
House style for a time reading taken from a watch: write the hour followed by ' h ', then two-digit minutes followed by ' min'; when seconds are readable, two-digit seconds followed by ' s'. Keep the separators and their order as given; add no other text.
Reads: 2 h 25 min
